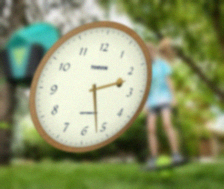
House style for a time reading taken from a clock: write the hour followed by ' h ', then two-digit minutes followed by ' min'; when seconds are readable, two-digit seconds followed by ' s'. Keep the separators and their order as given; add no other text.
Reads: 2 h 27 min
